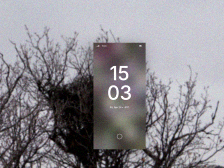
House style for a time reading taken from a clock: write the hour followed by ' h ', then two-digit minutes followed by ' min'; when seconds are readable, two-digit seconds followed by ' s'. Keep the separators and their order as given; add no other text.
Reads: 15 h 03 min
